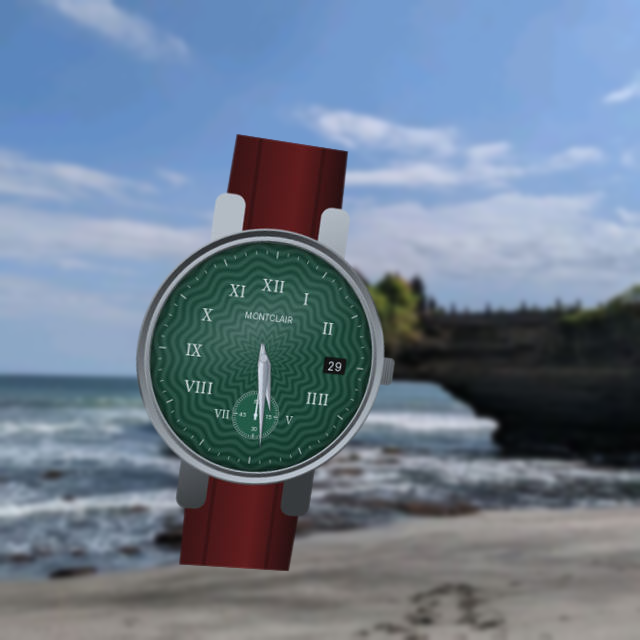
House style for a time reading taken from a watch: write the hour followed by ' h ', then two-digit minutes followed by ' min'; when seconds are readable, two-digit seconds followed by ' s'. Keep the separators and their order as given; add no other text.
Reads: 5 h 29 min
